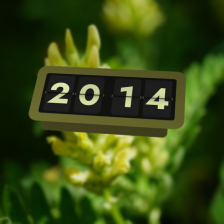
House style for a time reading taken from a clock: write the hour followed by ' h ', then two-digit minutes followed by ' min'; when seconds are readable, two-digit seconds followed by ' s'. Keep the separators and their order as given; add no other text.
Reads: 20 h 14 min
